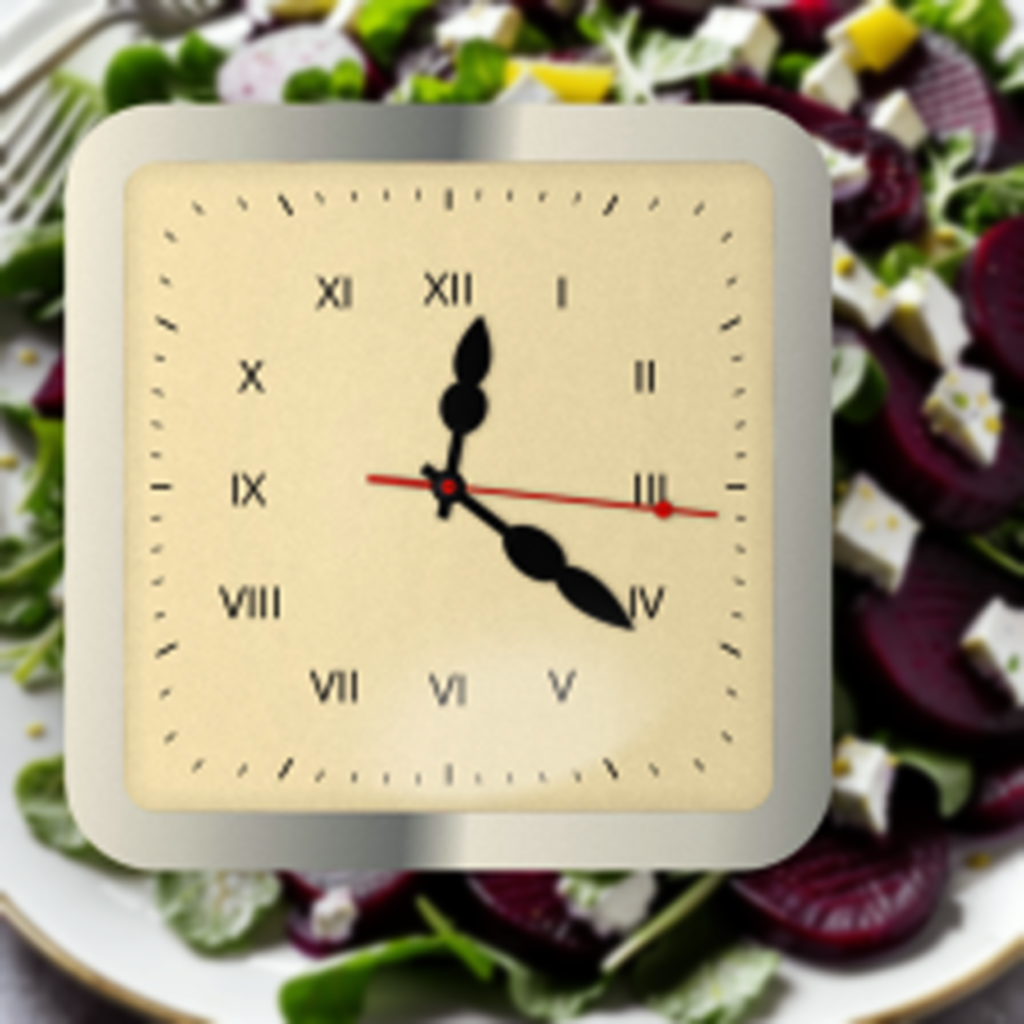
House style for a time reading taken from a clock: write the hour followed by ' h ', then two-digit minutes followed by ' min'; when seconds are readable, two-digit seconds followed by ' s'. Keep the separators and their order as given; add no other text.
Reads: 12 h 21 min 16 s
